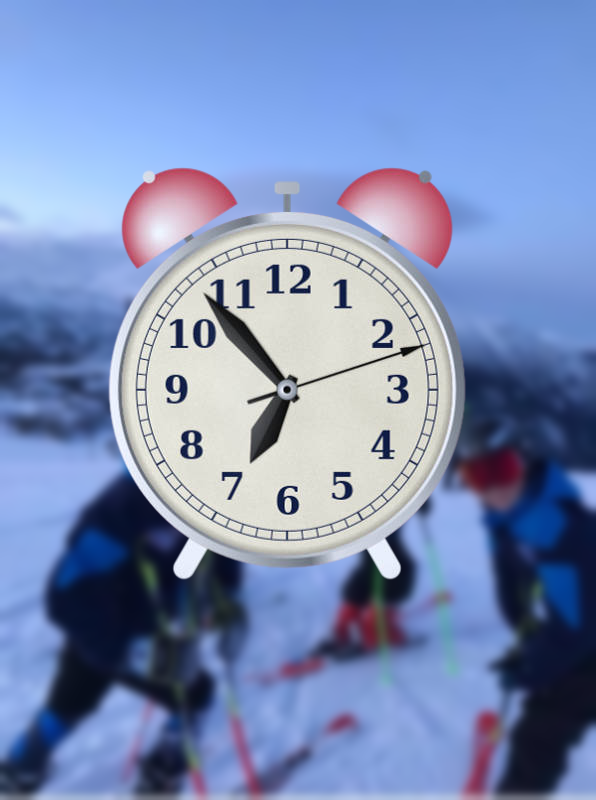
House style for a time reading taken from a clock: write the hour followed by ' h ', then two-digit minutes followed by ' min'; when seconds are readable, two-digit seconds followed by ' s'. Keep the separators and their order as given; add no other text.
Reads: 6 h 53 min 12 s
